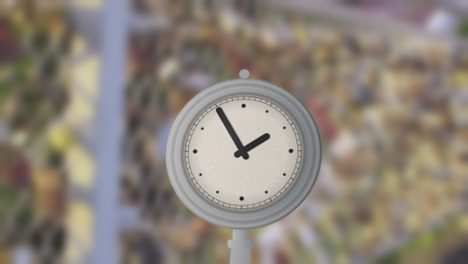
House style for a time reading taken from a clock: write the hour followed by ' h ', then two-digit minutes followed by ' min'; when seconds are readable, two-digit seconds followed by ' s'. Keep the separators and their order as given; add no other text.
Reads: 1 h 55 min
